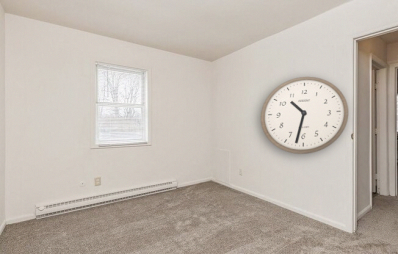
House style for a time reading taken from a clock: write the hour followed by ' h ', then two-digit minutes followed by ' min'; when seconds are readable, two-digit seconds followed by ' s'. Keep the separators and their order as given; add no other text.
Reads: 10 h 32 min
